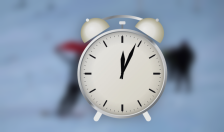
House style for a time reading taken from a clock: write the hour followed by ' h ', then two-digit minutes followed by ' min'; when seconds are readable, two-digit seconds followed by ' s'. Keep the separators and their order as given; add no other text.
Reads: 12 h 04 min
